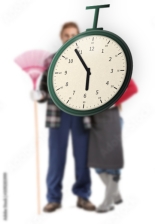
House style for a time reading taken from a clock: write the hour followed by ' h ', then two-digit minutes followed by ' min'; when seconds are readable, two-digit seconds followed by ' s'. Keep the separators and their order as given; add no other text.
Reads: 5 h 54 min
